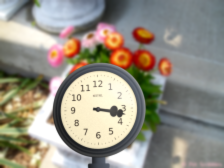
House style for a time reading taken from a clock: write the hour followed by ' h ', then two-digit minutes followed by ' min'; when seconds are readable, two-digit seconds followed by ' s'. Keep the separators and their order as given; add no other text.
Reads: 3 h 17 min
